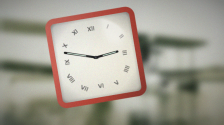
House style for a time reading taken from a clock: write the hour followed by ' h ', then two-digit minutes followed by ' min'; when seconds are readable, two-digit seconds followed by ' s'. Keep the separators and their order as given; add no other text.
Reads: 2 h 48 min
